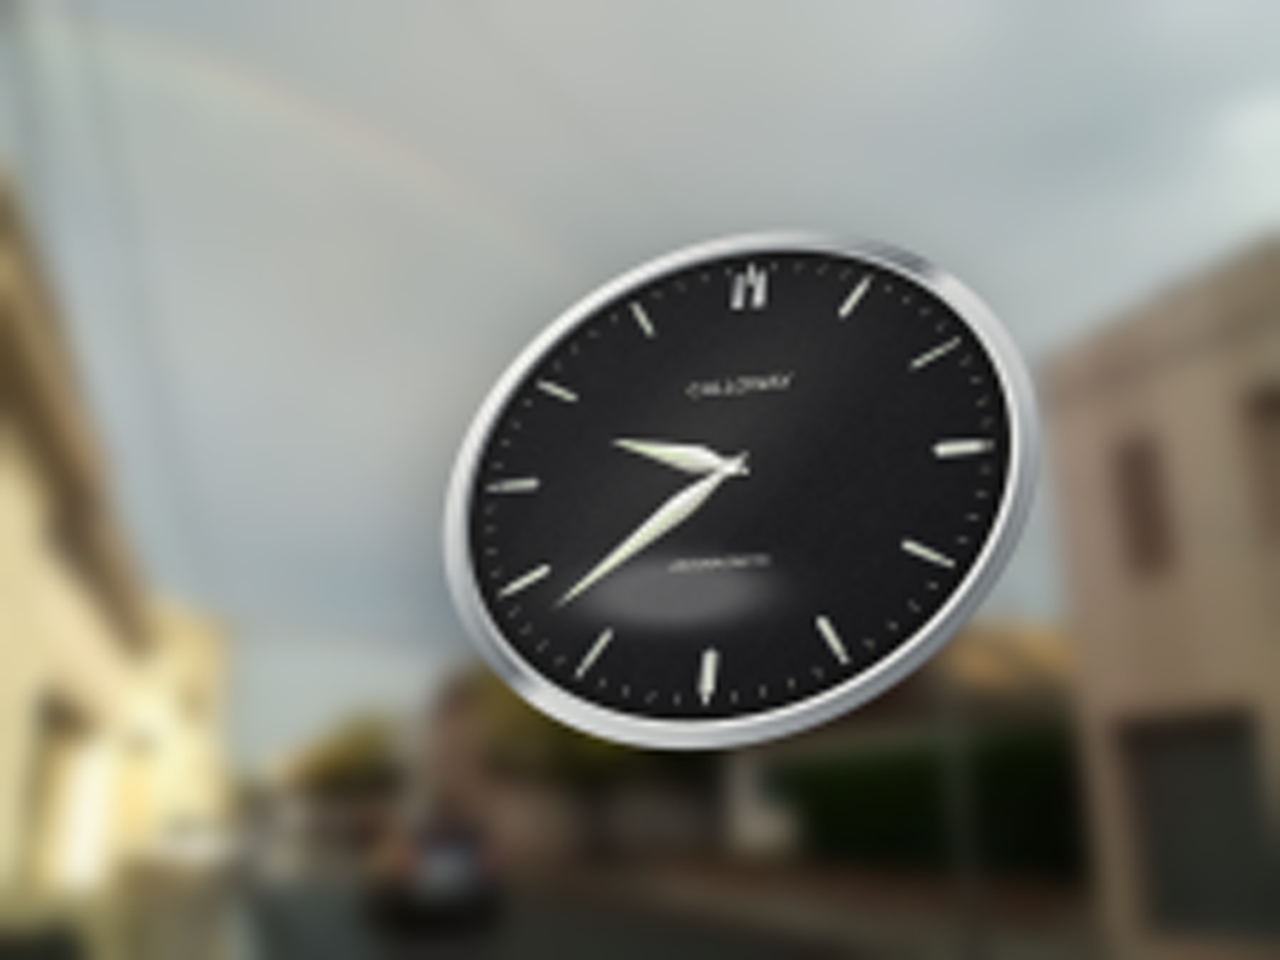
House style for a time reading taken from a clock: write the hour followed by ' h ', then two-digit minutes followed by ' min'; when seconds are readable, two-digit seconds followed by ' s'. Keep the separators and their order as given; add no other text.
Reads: 9 h 38 min
